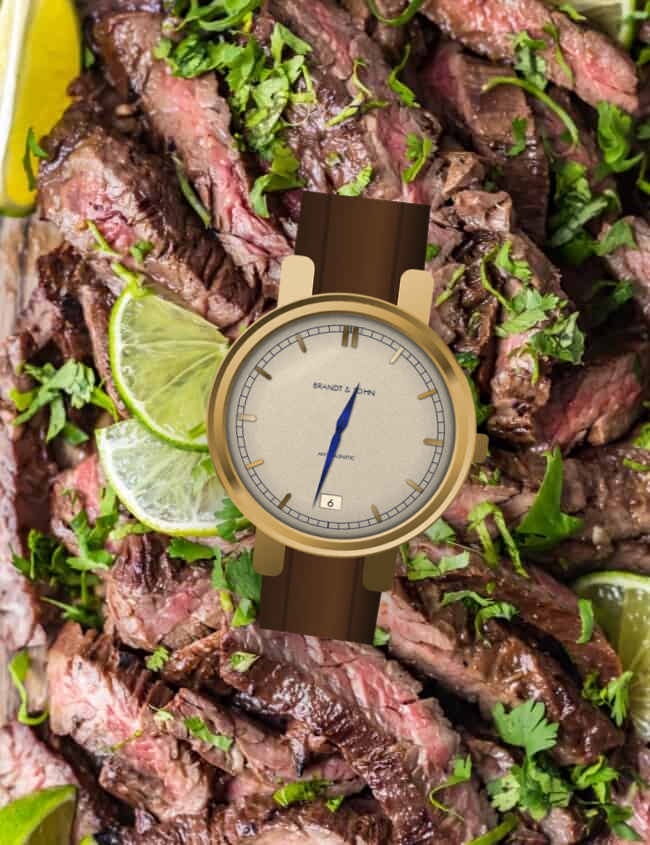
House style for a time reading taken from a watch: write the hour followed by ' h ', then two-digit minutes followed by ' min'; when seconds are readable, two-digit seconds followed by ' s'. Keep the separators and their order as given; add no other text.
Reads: 12 h 32 min
